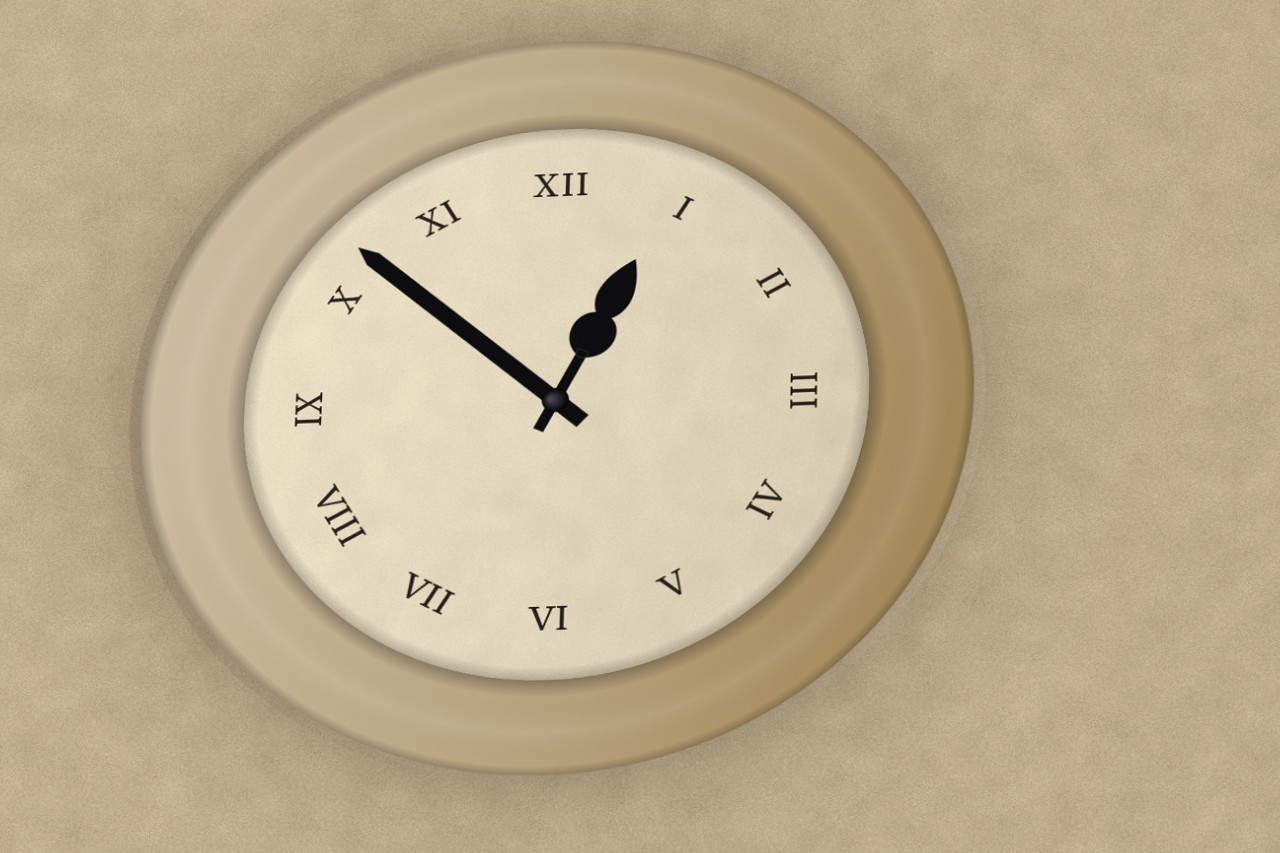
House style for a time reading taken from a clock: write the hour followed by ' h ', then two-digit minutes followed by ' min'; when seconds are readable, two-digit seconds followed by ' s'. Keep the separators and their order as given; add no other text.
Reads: 12 h 52 min
